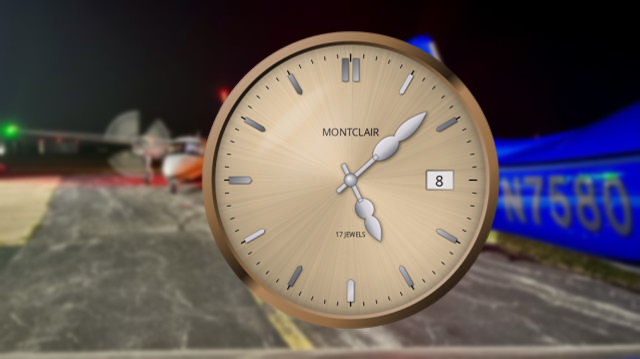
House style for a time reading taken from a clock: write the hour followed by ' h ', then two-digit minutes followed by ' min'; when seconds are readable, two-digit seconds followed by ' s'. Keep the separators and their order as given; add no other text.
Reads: 5 h 08 min
